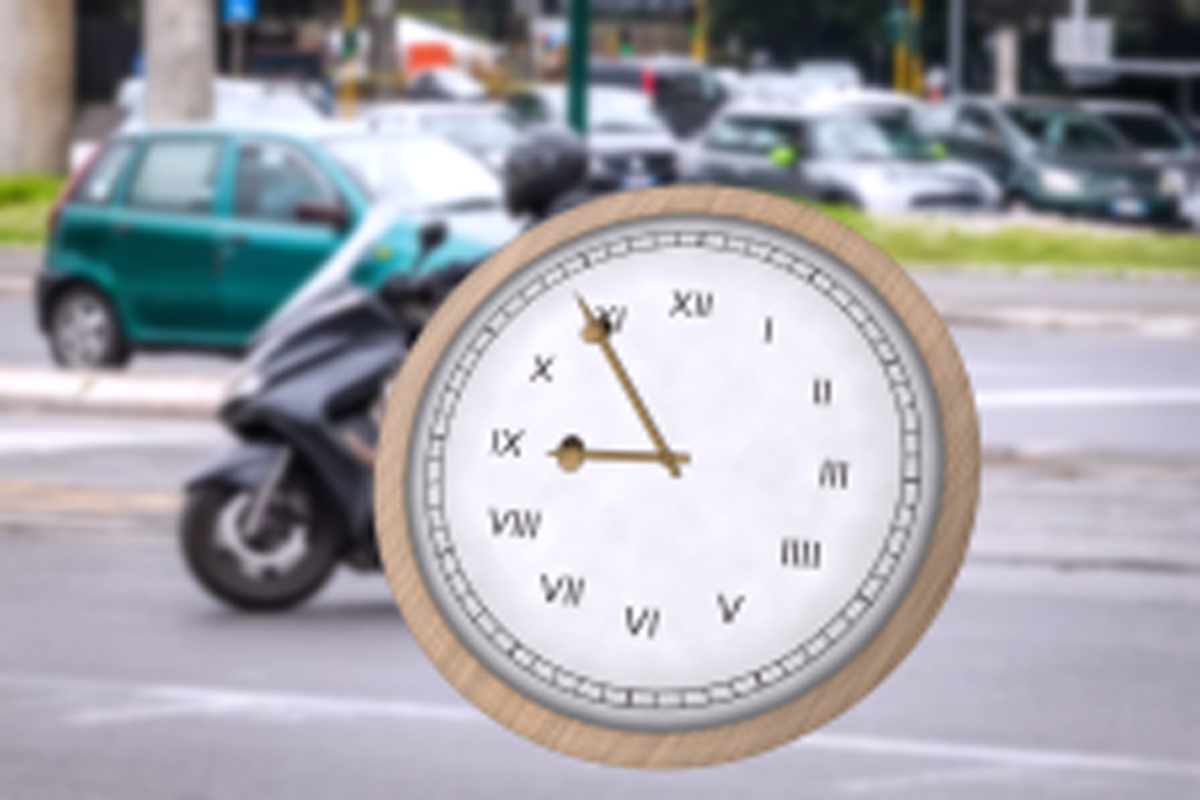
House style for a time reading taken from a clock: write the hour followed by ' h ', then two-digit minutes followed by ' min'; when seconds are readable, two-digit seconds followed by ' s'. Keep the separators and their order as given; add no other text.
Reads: 8 h 54 min
